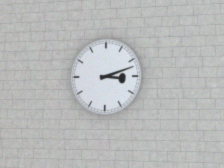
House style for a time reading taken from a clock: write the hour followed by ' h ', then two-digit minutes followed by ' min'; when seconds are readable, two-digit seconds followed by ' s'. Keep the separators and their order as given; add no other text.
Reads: 3 h 12 min
